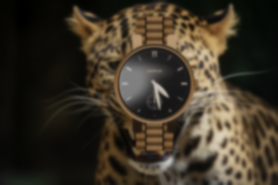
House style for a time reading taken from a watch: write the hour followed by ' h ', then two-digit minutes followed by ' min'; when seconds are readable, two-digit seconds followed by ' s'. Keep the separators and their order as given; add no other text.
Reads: 4 h 28 min
